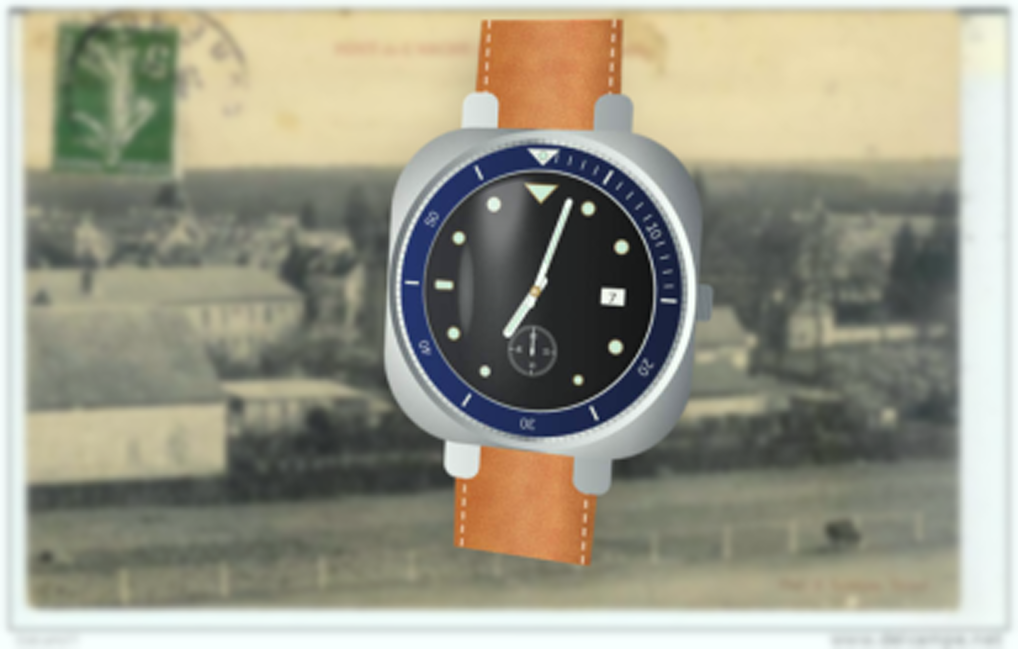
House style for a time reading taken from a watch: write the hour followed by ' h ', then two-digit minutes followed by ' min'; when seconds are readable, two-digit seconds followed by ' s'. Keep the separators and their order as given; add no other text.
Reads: 7 h 03 min
